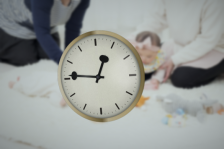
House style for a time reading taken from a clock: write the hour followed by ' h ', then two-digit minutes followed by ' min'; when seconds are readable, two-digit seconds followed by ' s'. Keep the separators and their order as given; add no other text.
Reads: 12 h 46 min
